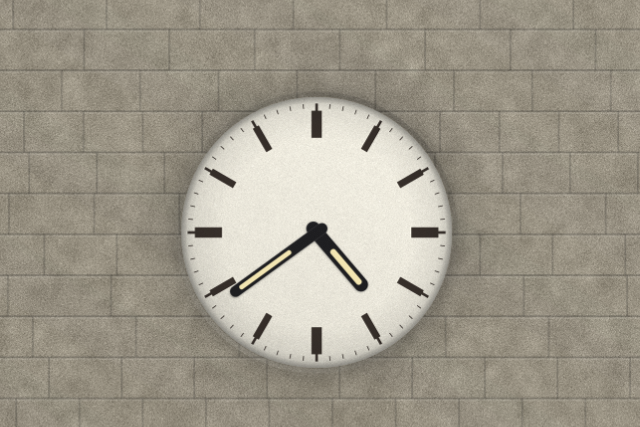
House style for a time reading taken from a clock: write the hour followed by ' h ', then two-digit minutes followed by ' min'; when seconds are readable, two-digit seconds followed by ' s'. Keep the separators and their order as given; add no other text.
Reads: 4 h 39 min
